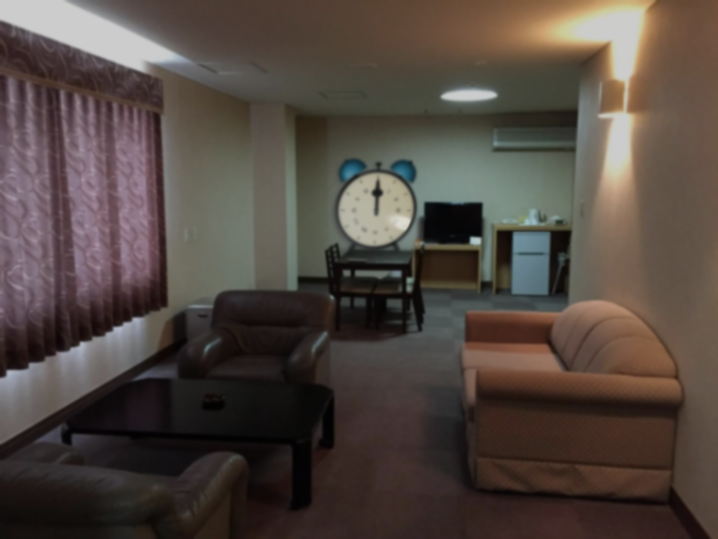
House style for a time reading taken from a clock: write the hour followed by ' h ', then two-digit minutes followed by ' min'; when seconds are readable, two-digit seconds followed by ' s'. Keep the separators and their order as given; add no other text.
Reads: 12 h 00 min
